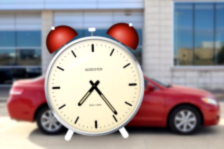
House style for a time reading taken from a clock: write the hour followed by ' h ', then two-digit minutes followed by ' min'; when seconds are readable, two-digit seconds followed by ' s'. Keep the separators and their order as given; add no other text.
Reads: 7 h 24 min
